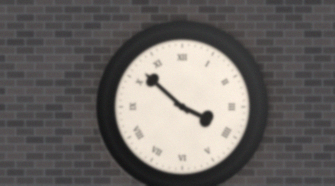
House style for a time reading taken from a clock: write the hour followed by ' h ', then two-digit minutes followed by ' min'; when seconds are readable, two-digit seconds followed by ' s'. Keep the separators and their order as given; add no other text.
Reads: 3 h 52 min
